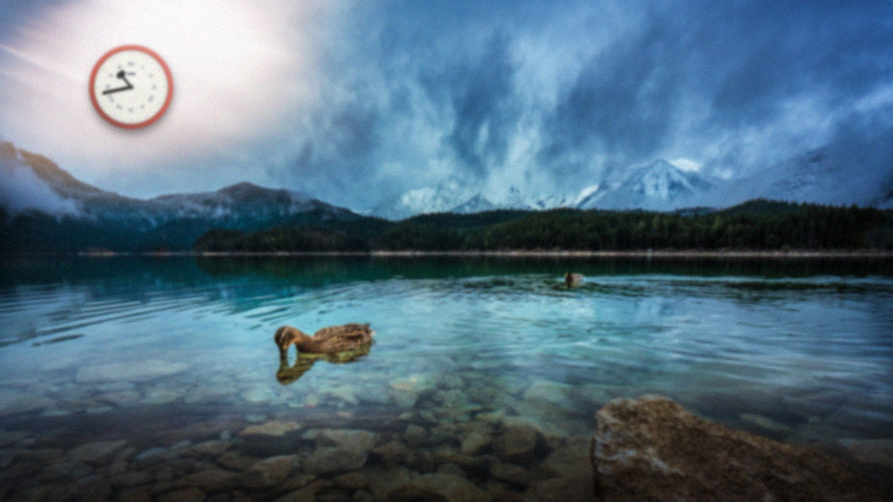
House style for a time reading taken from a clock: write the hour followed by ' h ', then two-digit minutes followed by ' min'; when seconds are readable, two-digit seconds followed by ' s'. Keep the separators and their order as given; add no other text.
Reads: 10 h 43 min
